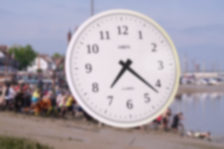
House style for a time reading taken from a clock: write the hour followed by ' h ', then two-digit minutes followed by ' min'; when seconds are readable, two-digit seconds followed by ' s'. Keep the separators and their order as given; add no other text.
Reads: 7 h 22 min
